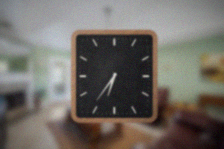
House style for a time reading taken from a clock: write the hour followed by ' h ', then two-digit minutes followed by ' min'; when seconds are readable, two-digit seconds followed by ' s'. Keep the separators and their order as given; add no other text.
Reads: 6 h 36 min
